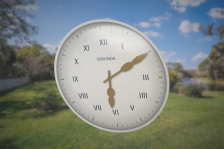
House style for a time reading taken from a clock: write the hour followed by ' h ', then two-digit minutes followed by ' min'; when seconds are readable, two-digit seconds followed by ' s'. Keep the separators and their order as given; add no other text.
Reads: 6 h 10 min
